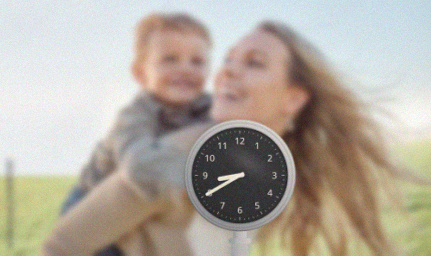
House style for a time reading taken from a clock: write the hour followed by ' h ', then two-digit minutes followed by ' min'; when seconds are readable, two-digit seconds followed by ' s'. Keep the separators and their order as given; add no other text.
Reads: 8 h 40 min
